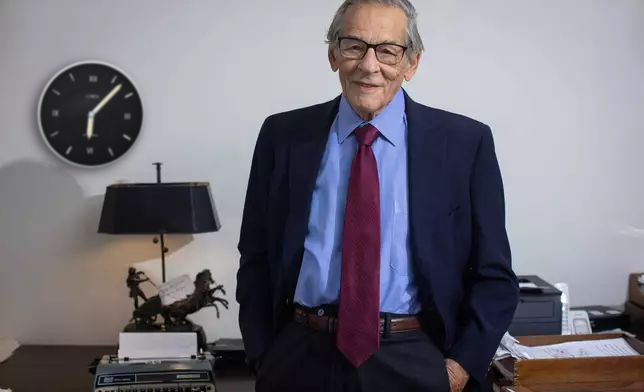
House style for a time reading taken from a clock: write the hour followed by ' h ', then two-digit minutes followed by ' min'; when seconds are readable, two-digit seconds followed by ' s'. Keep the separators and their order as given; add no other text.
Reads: 6 h 07 min
